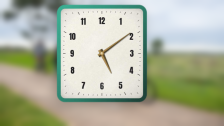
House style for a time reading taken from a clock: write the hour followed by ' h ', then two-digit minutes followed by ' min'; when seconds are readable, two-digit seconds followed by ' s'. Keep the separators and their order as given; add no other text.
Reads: 5 h 09 min
